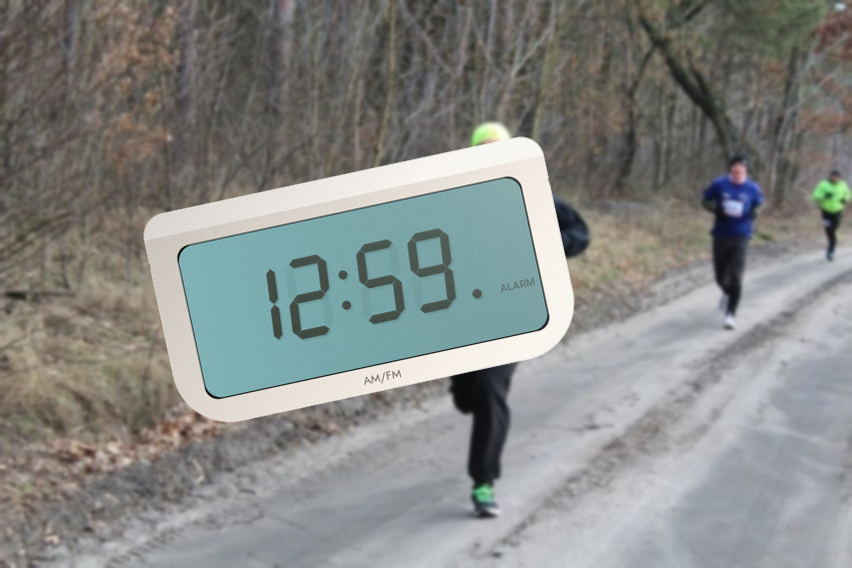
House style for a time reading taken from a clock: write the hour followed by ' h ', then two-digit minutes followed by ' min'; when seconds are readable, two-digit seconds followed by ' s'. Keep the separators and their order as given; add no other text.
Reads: 12 h 59 min
